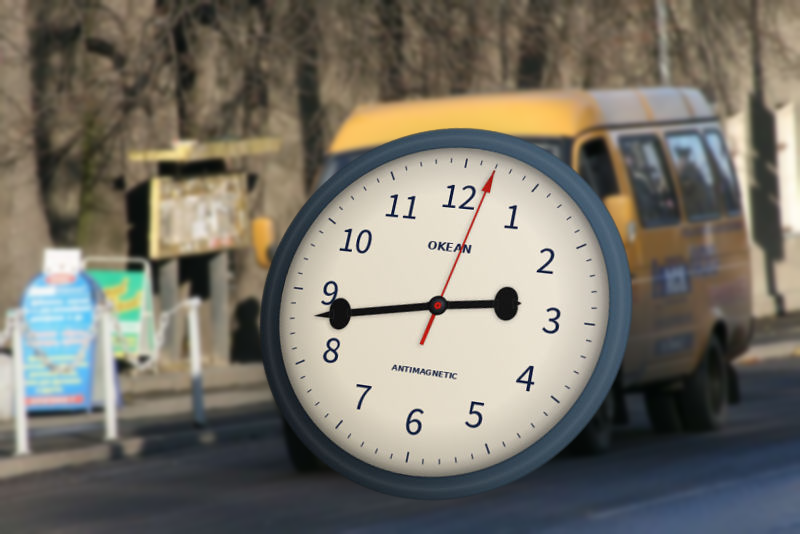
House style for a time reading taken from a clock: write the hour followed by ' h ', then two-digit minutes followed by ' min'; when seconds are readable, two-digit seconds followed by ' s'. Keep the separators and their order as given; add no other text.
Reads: 2 h 43 min 02 s
